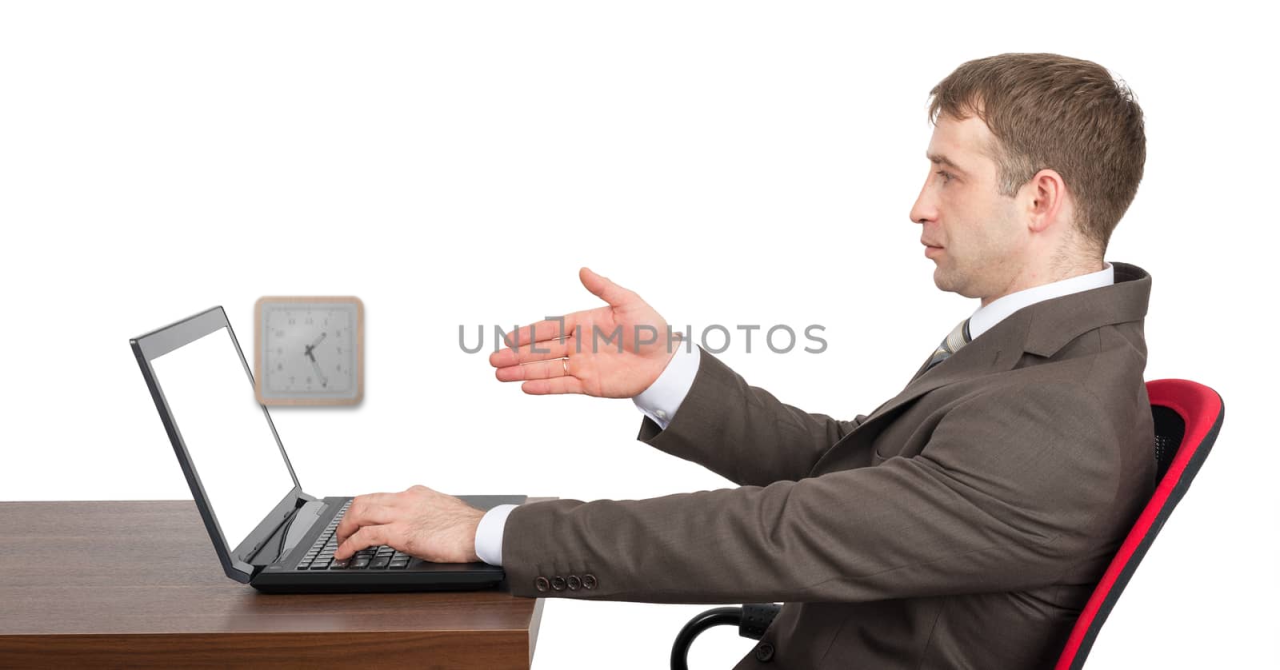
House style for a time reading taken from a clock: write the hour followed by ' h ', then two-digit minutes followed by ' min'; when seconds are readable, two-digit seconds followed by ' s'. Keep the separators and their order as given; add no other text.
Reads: 1 h 26 min
